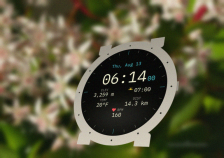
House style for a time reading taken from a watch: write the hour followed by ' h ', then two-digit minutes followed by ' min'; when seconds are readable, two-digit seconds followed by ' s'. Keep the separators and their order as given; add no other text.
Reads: 6 h 14 min
